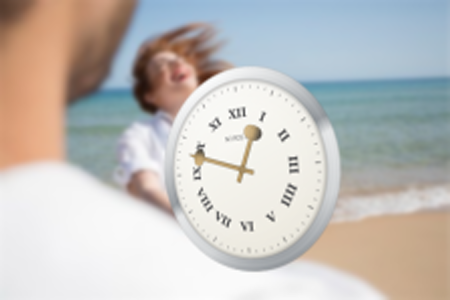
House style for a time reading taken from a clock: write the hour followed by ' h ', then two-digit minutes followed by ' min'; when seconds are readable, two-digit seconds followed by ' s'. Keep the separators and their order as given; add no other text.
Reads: 12 h 48 min
